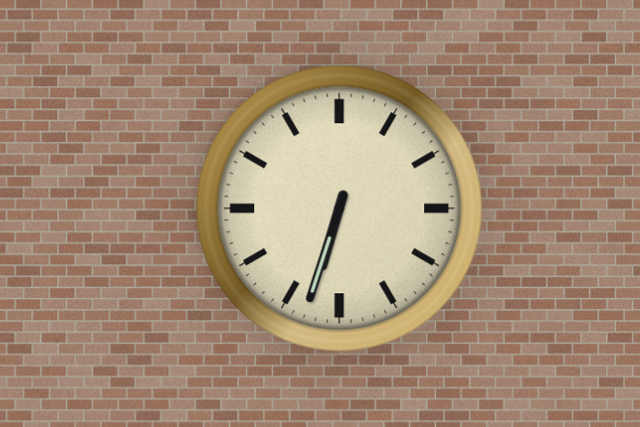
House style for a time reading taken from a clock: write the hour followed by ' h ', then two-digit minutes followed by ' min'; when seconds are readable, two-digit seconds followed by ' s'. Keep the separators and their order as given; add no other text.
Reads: 6 h 33 min
